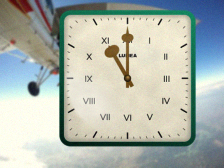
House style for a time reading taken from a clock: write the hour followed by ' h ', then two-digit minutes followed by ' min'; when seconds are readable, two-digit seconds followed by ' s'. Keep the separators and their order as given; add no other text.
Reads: 11 h 00 min
